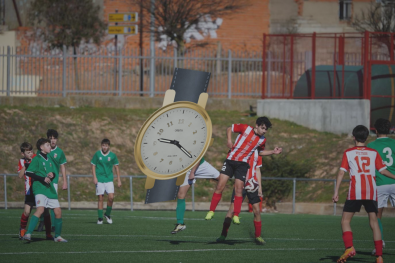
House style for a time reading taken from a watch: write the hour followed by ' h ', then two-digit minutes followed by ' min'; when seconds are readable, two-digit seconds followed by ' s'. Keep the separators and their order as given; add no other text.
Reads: 9 h 21 min
